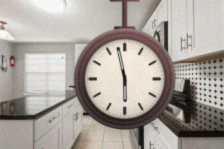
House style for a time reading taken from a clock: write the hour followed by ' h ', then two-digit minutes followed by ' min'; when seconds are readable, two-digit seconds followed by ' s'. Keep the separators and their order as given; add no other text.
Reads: 5 h 58 min
